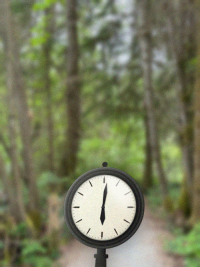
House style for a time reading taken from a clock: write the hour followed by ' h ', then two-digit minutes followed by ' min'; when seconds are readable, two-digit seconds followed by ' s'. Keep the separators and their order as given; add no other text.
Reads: 6 h 01 min
